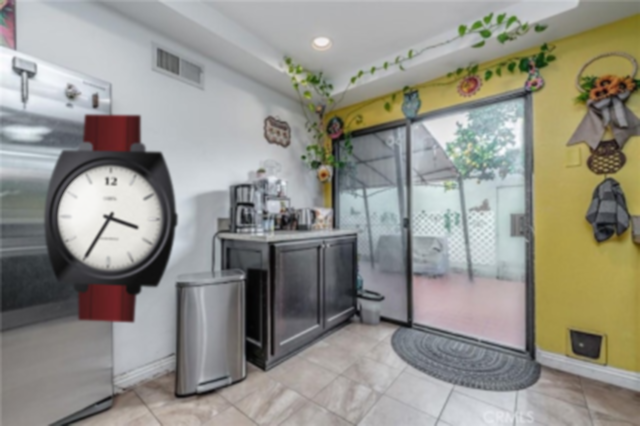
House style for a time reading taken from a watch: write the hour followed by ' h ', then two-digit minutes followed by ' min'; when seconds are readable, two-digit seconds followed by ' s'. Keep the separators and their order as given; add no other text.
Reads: 3 h 35 min
